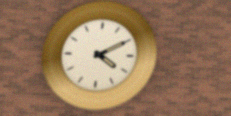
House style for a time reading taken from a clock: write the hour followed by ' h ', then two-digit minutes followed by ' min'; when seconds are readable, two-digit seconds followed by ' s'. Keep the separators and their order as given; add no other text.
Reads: 4 h 10 min
